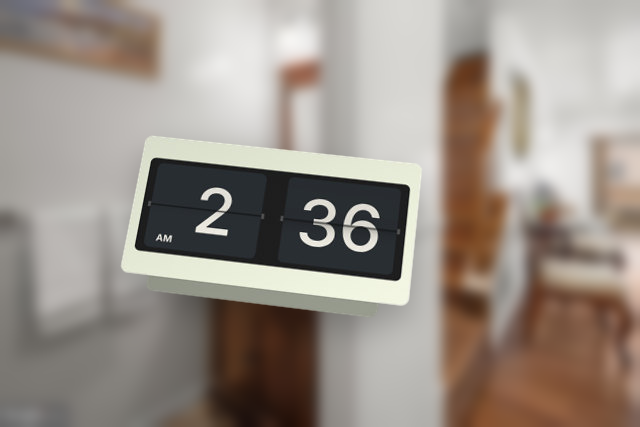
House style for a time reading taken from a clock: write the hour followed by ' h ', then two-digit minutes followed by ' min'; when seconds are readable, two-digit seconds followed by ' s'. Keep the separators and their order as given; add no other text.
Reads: 2 h 36 min
